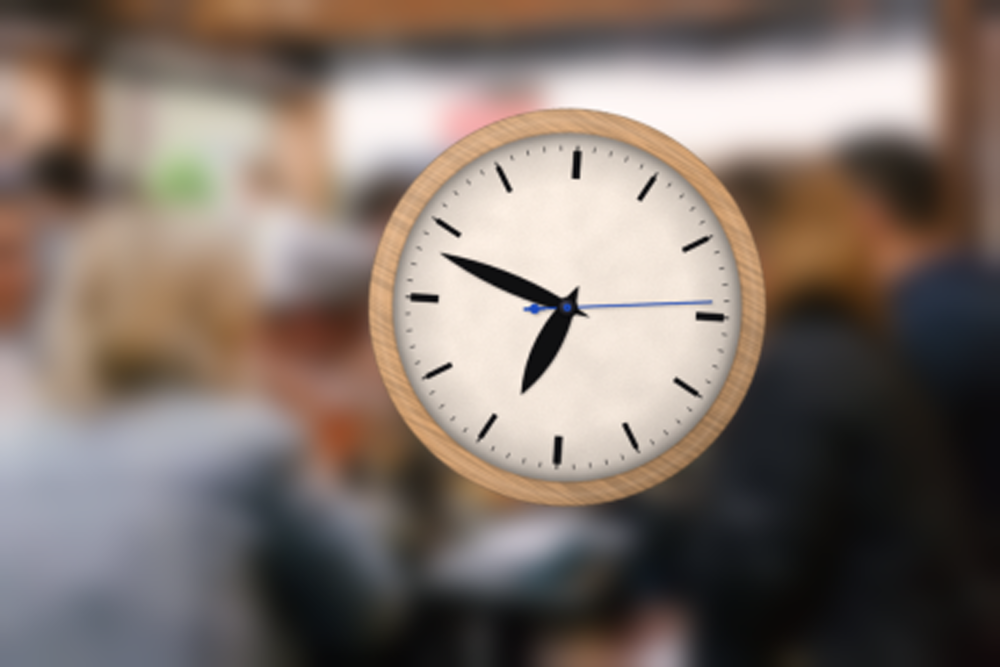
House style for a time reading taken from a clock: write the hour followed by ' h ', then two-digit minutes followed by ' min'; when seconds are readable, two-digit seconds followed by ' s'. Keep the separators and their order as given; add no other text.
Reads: 6 h 48 min 14 s
